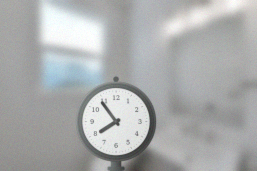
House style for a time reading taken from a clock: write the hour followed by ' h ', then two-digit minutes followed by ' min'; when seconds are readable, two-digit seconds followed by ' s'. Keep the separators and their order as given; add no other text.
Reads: 7 h 54 min
